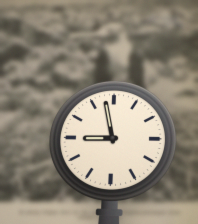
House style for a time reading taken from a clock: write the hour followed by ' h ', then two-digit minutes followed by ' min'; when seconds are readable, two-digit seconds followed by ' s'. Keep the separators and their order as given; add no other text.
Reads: 8 h 58 min
